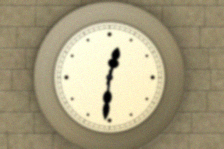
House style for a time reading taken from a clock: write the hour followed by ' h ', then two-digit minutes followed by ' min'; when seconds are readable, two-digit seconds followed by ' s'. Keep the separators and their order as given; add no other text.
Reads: 12 h 31 min
